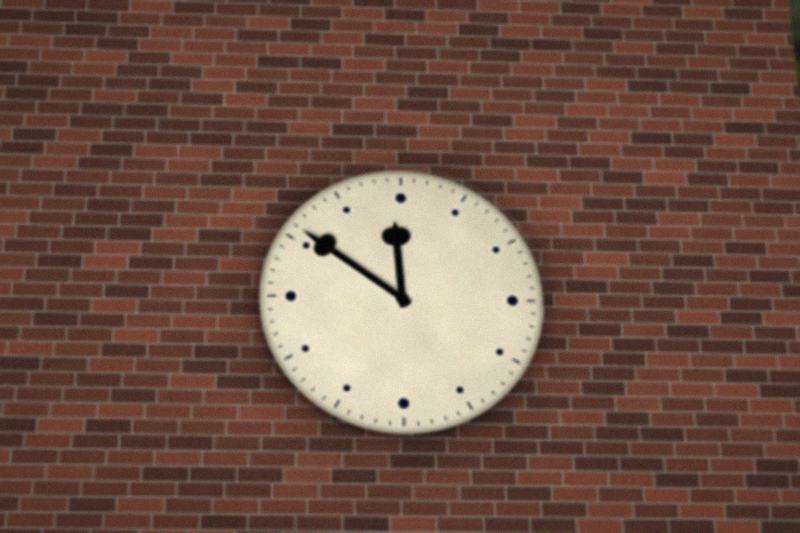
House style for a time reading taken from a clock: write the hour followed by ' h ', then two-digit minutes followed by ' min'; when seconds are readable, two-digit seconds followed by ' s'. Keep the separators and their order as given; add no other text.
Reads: 11 h 51 min
